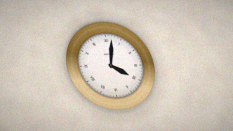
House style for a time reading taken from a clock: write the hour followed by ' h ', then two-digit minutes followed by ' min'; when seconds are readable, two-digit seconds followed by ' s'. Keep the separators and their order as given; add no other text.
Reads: 4 h 02 min
